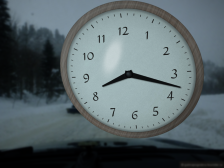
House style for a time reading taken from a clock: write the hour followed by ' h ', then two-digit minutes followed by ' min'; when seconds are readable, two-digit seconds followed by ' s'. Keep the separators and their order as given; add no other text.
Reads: 8 h 18 min
